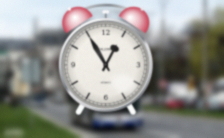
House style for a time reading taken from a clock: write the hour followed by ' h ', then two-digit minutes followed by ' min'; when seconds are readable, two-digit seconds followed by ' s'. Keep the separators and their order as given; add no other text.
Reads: 12 h 55 min
